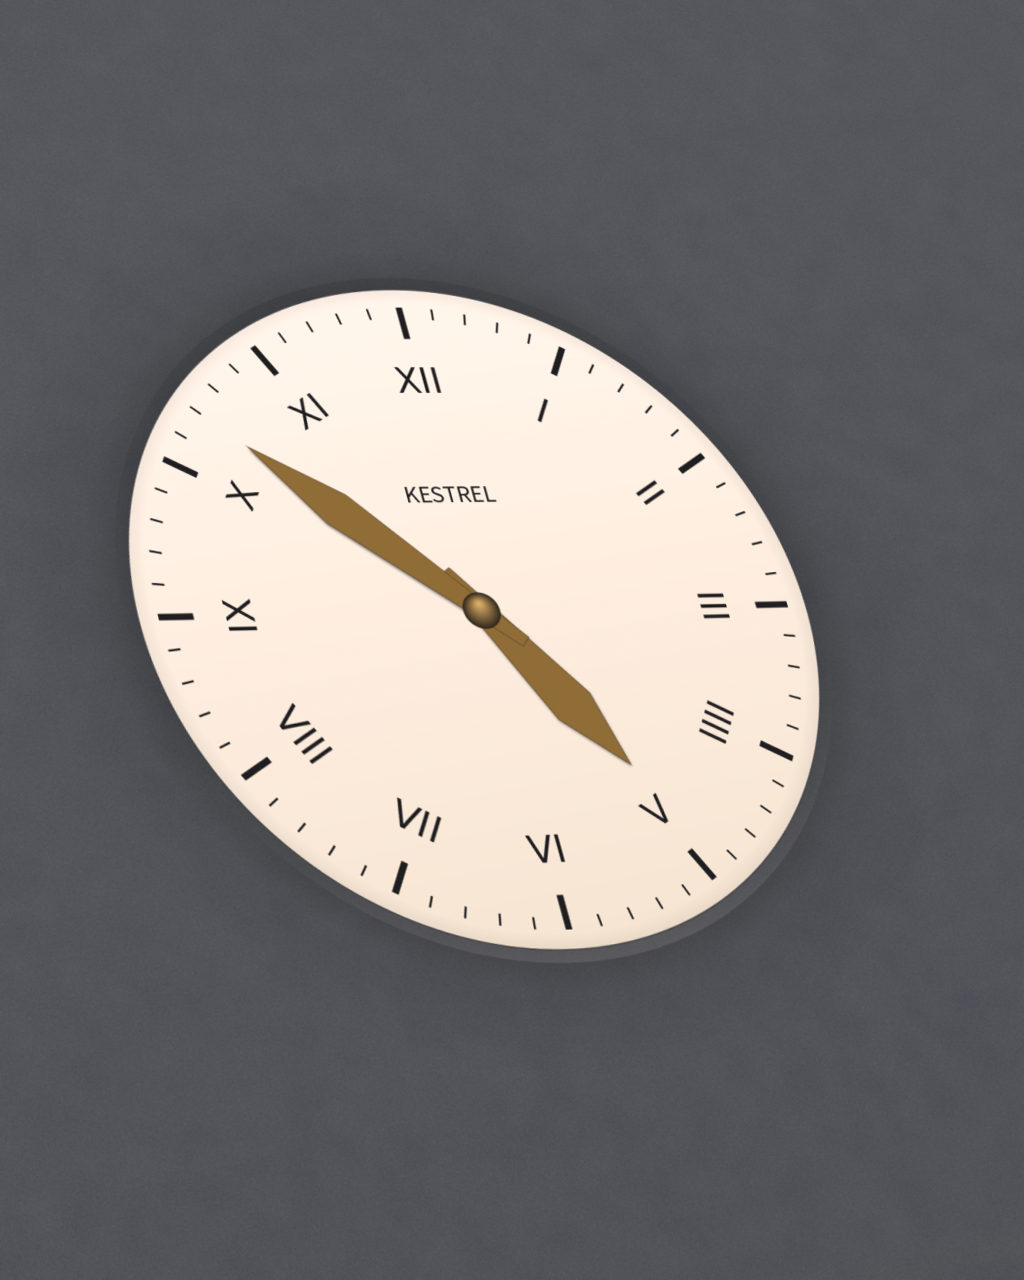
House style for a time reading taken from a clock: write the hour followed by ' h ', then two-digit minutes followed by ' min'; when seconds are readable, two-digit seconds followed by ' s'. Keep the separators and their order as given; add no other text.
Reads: 4 h 52 min
